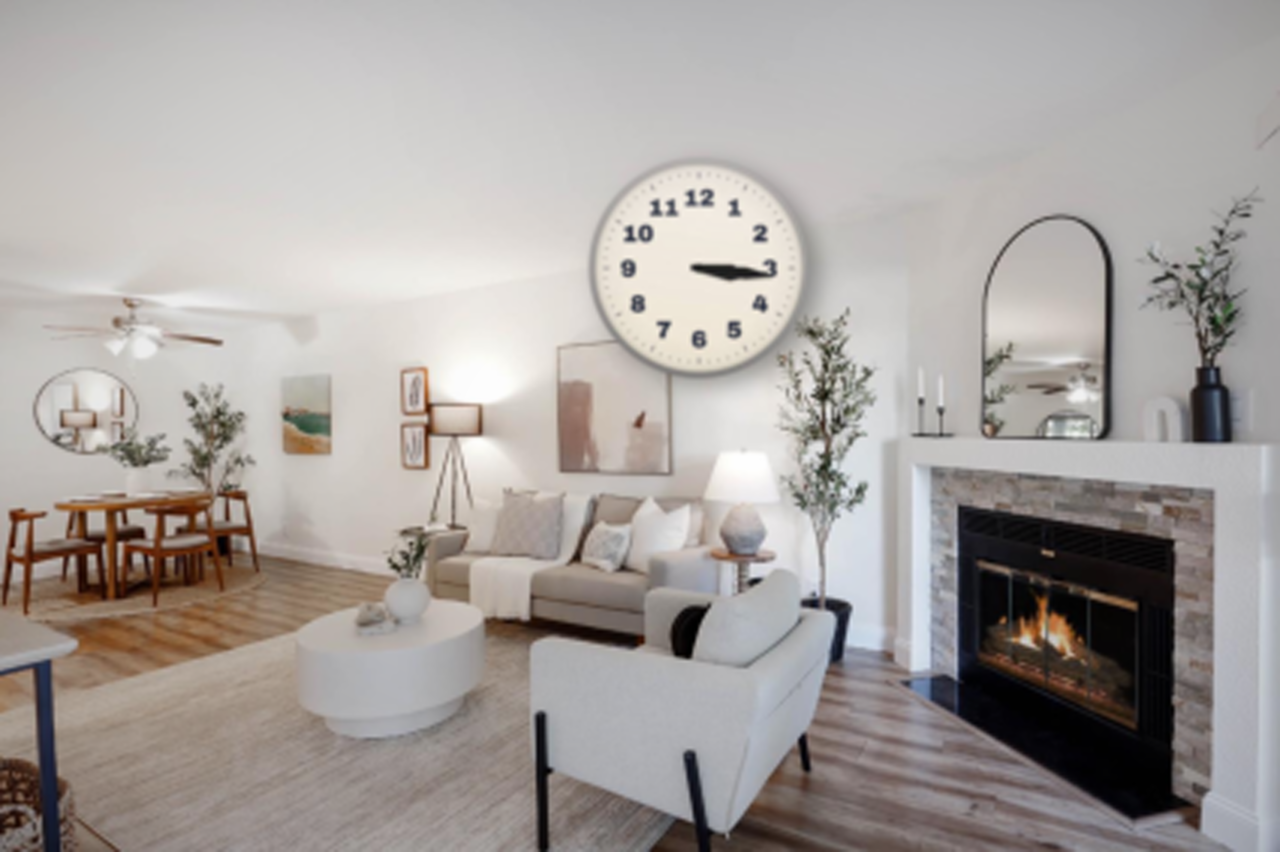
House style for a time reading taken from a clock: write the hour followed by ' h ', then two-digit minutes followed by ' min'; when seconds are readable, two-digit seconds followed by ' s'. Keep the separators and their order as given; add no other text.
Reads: 3 h 16 min
